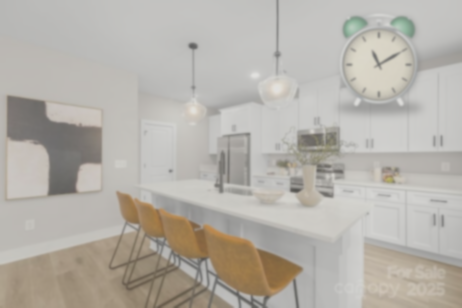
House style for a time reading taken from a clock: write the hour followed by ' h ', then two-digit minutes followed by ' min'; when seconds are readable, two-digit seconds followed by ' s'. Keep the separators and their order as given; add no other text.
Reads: 11 h 10 min
